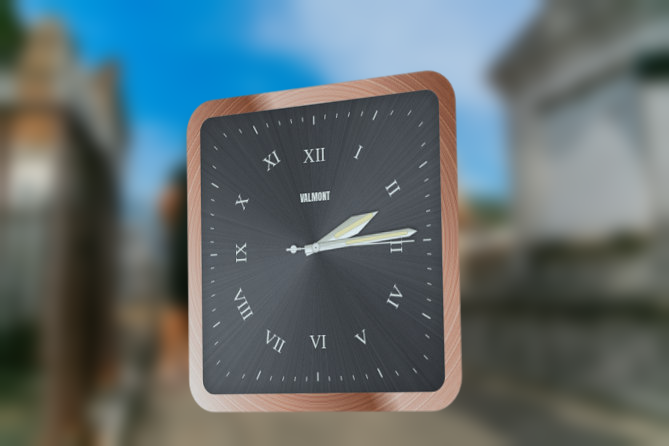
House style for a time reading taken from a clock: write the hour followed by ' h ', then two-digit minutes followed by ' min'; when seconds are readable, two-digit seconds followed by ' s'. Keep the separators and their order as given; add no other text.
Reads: 2 h 14 min 15 s
